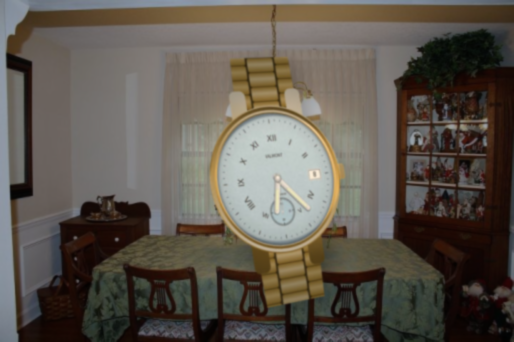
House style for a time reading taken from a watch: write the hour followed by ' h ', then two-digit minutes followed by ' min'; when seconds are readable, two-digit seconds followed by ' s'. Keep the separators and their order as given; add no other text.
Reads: 6 h 23 min
